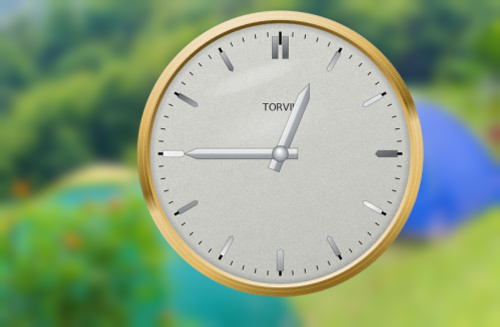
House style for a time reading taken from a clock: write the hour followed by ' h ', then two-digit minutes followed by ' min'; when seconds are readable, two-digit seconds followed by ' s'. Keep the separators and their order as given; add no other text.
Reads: 12 h 45 min
